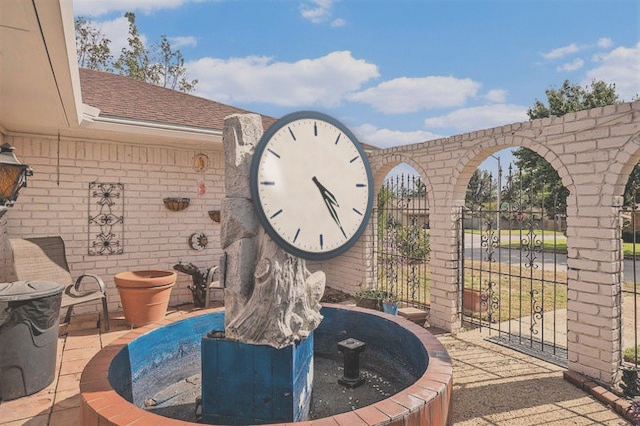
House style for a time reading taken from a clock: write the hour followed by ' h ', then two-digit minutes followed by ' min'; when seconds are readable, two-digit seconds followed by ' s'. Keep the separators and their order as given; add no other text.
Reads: 4 h 25 min
